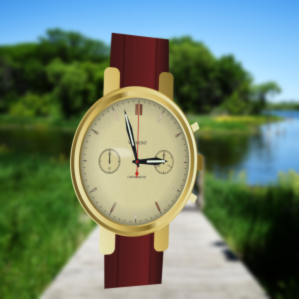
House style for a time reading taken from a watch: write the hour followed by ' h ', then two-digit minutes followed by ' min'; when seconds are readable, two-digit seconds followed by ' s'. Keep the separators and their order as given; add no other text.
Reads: 2 h 57 min
